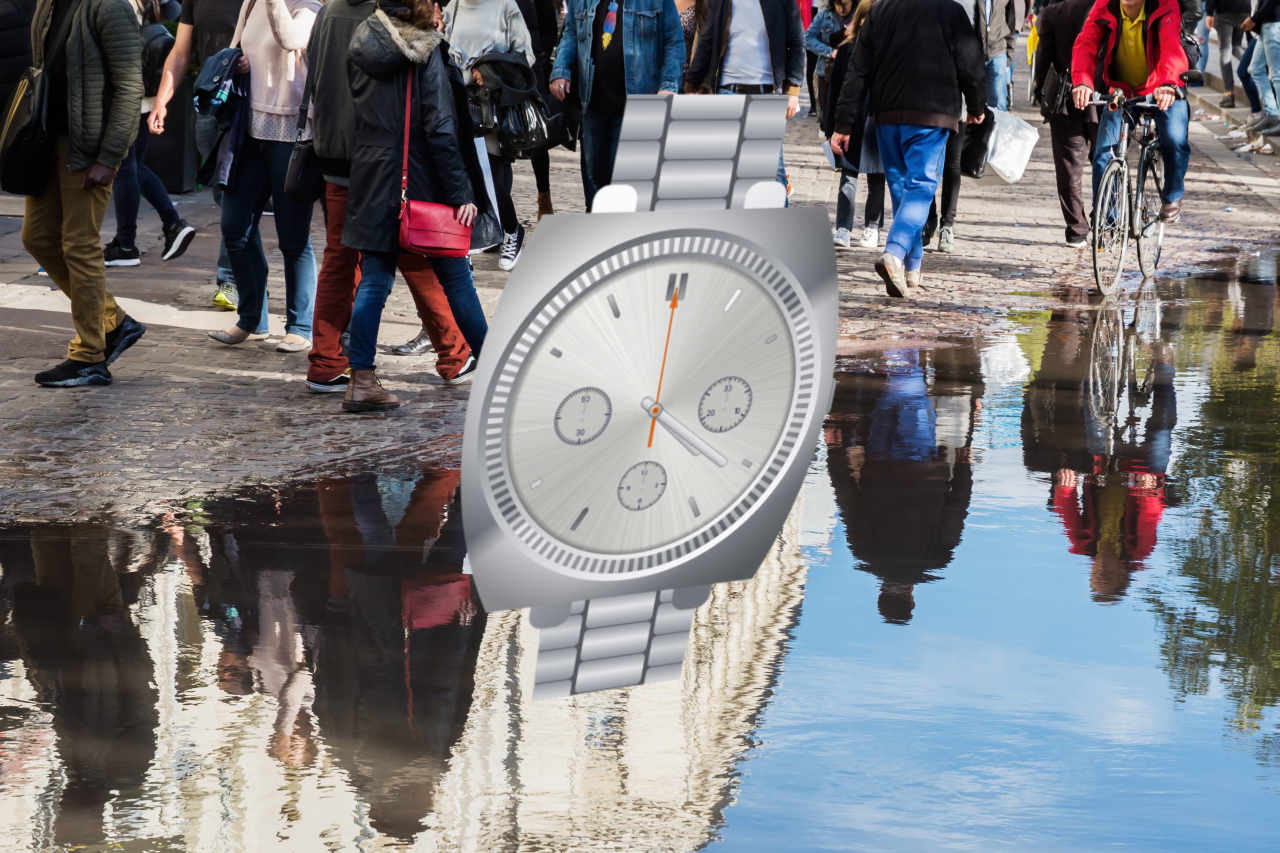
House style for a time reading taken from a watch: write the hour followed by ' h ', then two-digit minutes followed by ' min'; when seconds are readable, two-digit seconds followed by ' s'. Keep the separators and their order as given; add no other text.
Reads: 4 h 21 min
